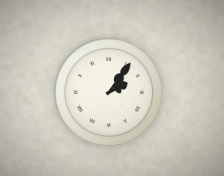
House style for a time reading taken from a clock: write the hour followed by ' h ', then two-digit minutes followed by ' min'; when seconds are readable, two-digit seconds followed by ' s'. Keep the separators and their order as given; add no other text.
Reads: 2 h 06 min
